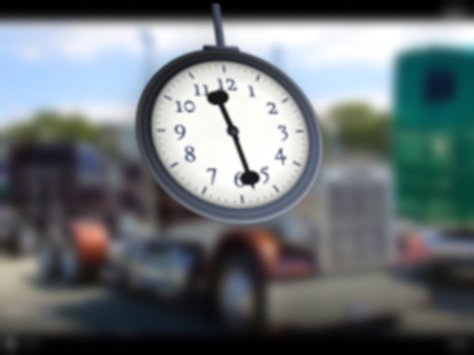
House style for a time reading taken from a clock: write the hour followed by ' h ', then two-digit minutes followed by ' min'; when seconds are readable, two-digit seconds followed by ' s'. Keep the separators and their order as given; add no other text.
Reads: 11 h 28 min
